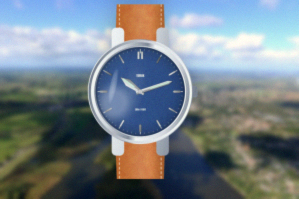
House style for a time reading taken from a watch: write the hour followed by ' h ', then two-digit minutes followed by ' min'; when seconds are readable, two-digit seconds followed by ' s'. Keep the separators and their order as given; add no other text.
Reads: 10 h 12 min
